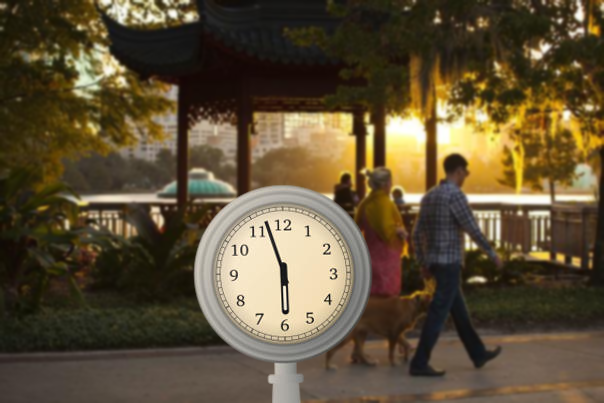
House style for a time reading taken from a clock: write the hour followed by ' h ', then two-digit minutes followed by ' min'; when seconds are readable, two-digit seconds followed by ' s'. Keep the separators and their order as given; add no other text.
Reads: 5 h 57 min
